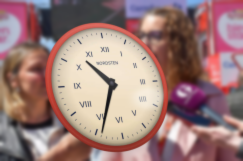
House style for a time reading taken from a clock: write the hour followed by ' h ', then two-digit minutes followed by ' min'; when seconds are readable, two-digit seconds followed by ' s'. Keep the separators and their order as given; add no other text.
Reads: 10 h 34 min
